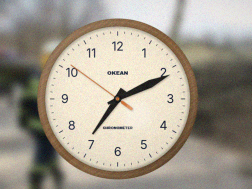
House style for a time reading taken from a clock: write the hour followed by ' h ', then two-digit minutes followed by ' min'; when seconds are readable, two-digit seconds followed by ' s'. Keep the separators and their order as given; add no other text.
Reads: 7 h 10 min 51 s
